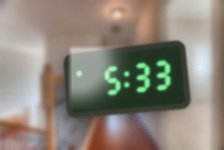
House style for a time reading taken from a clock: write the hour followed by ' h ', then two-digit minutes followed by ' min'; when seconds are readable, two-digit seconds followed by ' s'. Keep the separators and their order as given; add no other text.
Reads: 5 h 33 min
